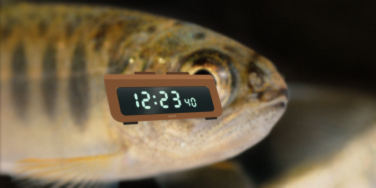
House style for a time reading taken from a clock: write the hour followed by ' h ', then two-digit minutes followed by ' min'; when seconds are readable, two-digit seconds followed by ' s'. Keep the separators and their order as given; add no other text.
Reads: 12 h 23 min 40 s
